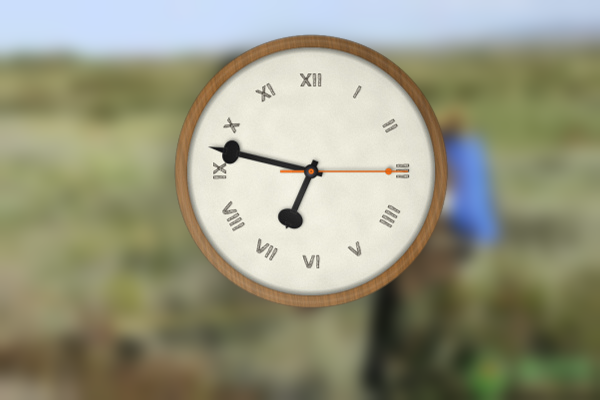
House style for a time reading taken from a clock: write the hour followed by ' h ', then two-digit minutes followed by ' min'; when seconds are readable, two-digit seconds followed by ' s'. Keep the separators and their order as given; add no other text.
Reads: 6 h 47 min 15 s
